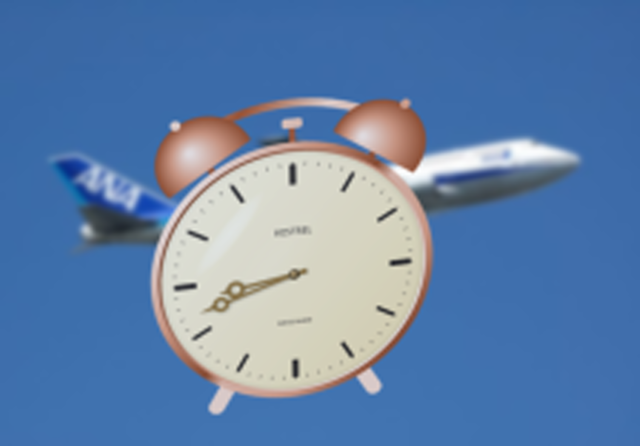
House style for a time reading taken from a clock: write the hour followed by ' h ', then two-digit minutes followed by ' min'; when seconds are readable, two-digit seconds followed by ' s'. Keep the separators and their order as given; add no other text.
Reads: 8 h 42 min
